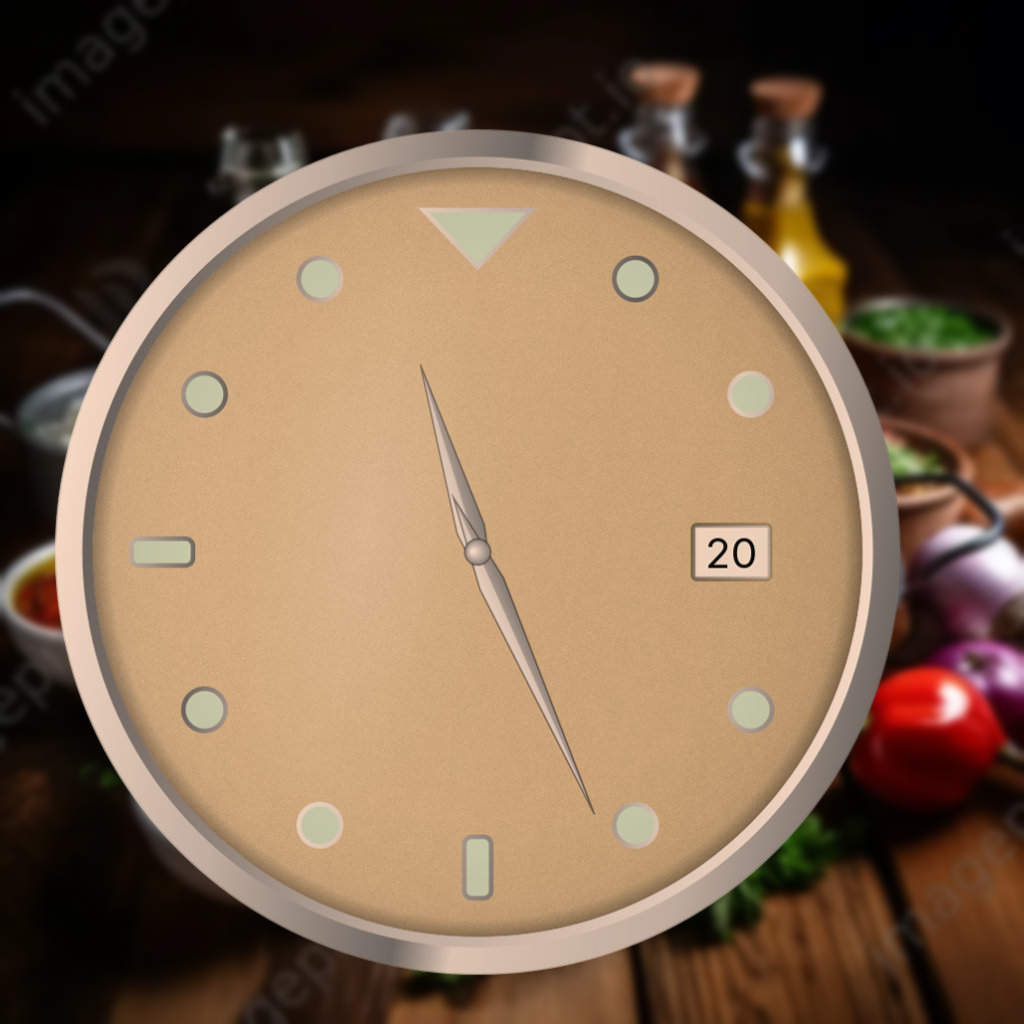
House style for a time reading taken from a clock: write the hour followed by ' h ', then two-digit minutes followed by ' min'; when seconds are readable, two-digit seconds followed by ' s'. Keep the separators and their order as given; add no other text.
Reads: 11 h 26 min
